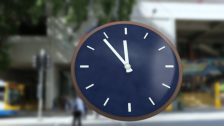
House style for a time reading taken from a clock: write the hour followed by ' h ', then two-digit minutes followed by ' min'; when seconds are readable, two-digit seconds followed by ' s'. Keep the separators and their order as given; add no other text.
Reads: 11 h 54 min
